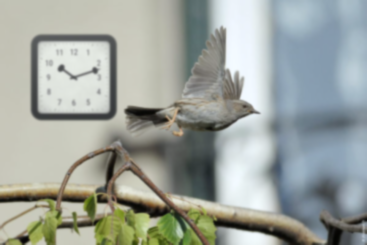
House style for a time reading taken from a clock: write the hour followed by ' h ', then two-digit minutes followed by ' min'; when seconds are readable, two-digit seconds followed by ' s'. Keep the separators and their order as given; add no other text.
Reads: 10 h 12 min
